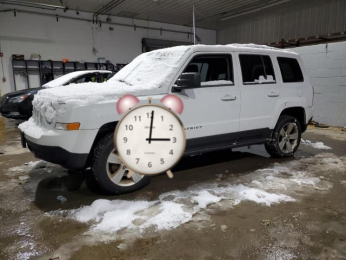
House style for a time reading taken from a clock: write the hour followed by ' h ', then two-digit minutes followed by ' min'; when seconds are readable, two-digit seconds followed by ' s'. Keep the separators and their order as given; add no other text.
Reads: 3 h 01 min
